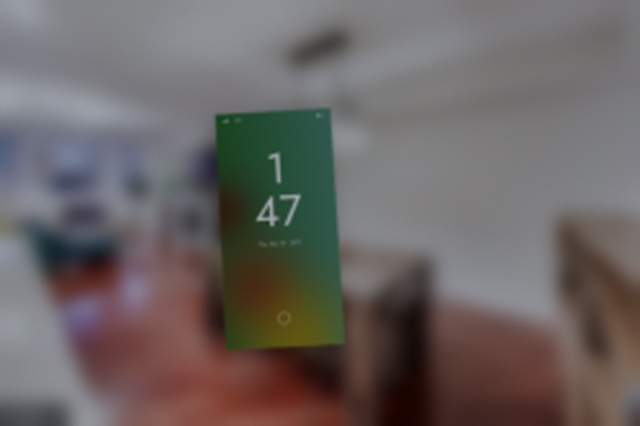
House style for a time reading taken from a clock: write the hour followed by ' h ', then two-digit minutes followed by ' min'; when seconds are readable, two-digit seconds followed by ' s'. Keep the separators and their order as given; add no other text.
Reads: 1 h 47 min
